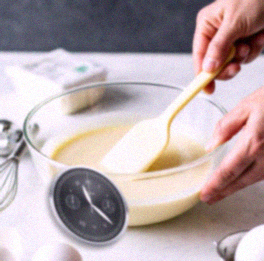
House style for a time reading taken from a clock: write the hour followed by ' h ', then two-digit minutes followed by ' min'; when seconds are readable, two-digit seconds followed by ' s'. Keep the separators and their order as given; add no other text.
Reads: 11 h 22 min
